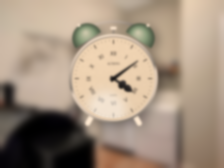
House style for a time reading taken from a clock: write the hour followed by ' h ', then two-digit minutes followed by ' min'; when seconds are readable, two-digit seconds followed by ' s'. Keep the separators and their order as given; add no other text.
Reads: 4 h 09 min
